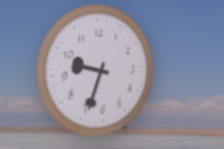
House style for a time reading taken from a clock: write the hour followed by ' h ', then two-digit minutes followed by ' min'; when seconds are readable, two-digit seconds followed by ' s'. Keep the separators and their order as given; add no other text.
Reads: 9 h 34 min
